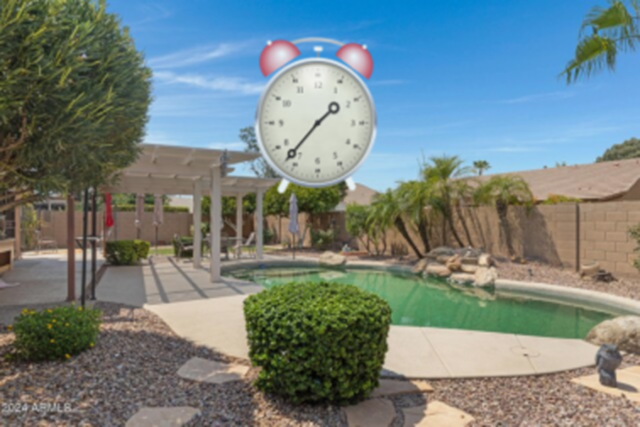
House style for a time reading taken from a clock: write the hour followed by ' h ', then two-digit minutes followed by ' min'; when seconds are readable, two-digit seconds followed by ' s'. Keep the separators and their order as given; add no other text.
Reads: 1 h 37 min
